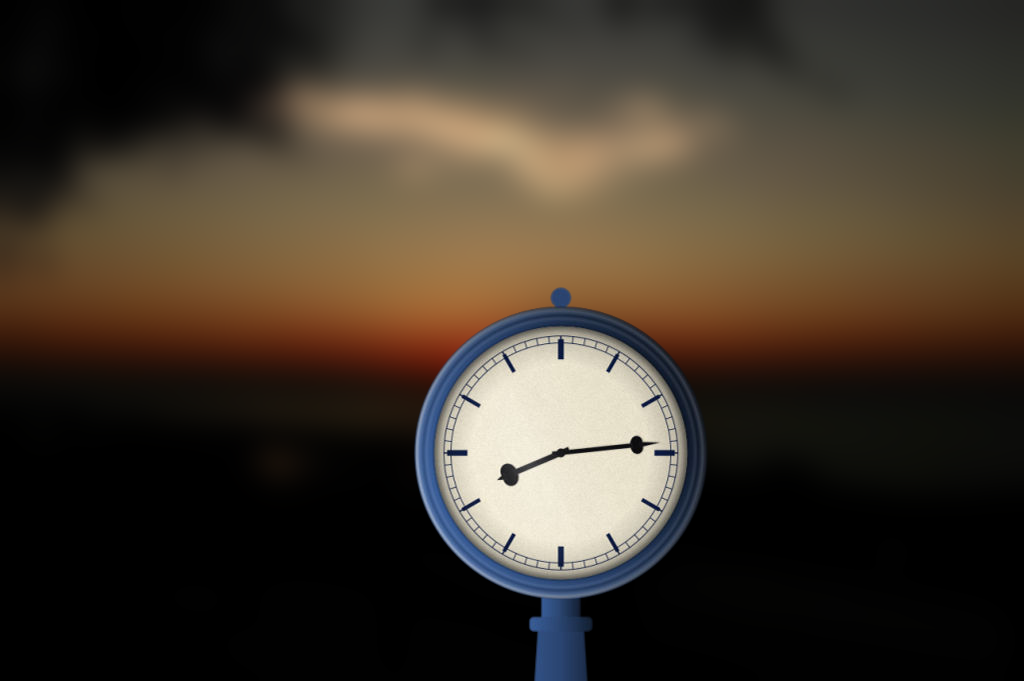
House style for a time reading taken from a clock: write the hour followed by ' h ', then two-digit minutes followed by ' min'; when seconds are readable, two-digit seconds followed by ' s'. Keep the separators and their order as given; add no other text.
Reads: 8 h 14 min
